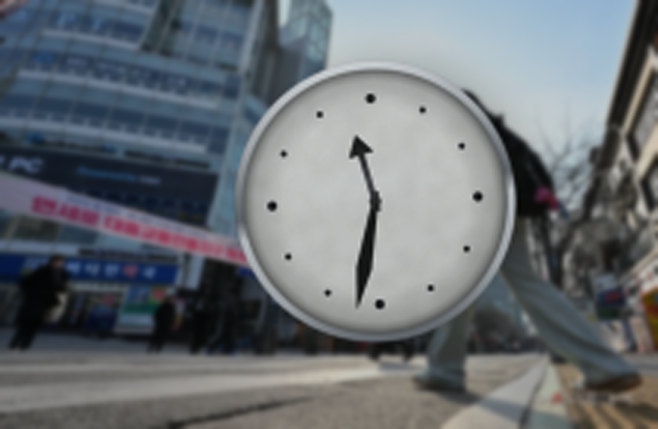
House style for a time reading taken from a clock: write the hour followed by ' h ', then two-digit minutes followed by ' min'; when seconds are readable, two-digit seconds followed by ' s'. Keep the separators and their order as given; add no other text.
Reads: 11 h 32 min
